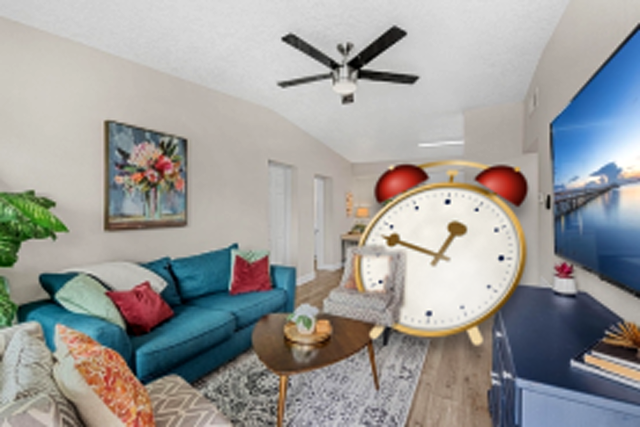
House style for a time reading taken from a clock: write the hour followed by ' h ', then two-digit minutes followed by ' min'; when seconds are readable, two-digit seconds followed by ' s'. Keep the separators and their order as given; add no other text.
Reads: 12 h 48 min
